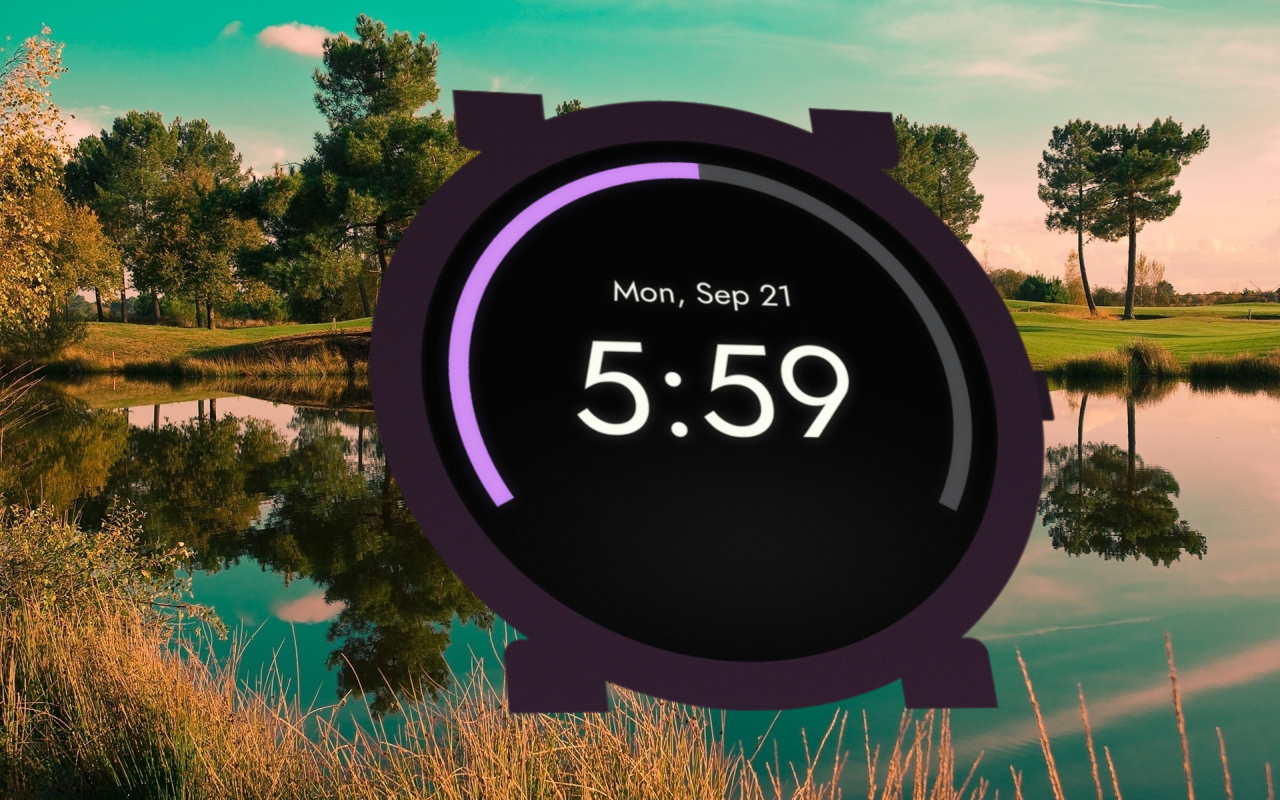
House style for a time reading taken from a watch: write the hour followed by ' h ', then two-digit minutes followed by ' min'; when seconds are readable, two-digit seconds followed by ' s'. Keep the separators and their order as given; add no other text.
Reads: 5 h 59 min
